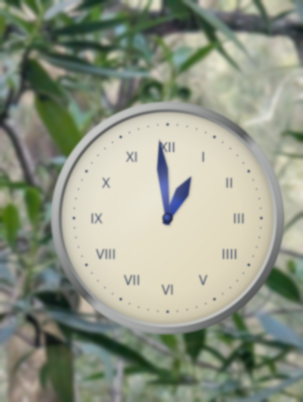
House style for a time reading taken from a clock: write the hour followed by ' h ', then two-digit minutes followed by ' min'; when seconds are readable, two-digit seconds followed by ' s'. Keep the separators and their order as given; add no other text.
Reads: 12 h 59 min
